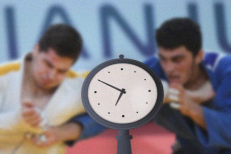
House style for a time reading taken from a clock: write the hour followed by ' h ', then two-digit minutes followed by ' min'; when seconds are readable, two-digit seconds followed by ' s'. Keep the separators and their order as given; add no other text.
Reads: 6 h 50 min
